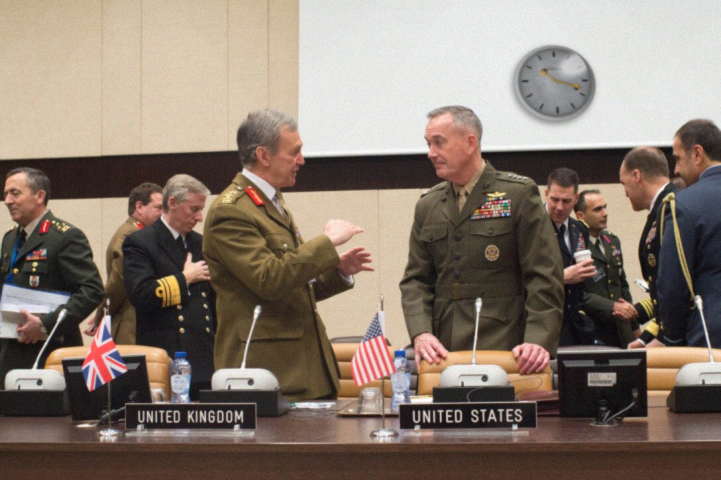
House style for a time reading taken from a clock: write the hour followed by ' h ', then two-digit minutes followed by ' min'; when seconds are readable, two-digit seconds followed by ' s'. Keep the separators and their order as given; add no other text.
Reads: 10 h 18 min
